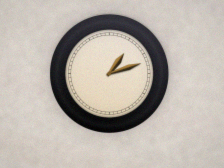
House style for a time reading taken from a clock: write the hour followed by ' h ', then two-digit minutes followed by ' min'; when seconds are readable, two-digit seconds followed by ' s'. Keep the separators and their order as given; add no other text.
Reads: 1 h 12 min
